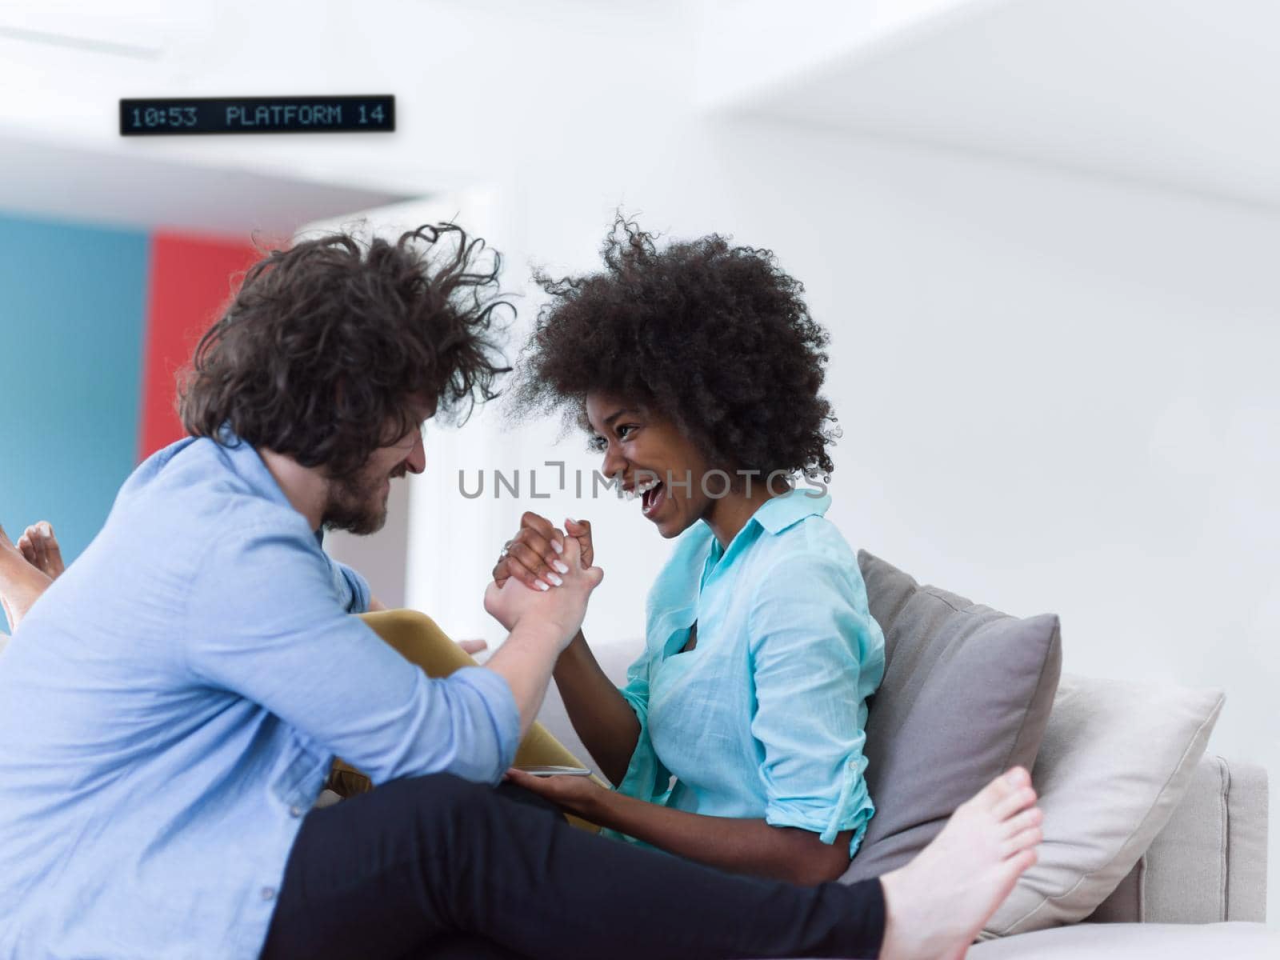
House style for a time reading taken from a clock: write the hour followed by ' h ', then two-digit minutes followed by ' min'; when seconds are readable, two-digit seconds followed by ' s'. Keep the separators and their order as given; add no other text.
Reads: 10 h 53 min
